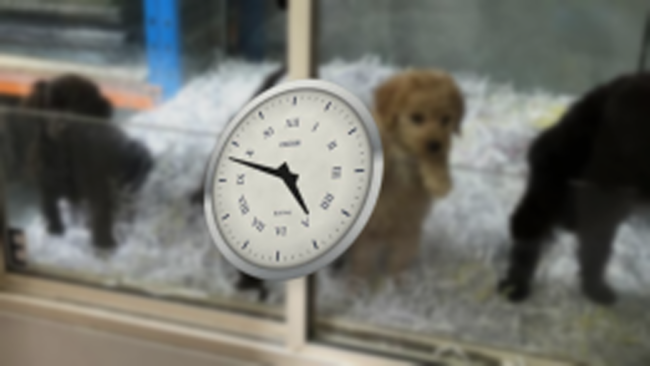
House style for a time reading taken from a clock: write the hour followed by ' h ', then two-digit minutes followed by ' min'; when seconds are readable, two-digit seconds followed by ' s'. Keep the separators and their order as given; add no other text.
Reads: 4 h 48 min
